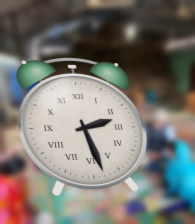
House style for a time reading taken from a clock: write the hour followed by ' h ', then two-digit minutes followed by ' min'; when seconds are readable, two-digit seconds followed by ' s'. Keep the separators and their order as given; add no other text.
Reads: 2 h 28 min
